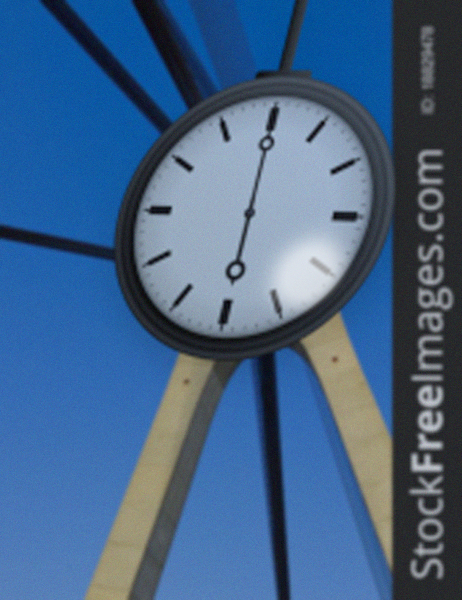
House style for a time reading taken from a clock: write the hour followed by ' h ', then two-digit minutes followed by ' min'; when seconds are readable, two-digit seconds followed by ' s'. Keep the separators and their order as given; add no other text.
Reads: 6 h 00 min
